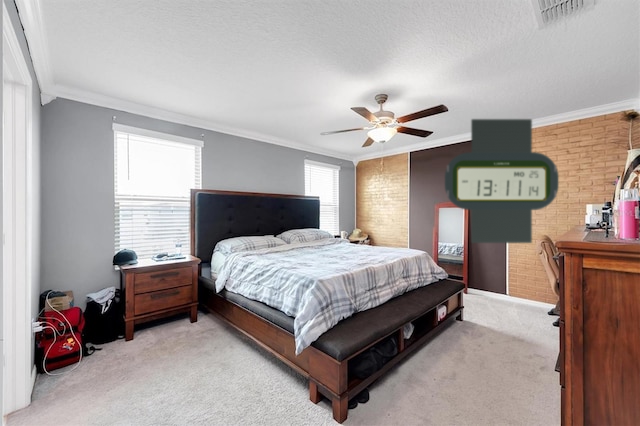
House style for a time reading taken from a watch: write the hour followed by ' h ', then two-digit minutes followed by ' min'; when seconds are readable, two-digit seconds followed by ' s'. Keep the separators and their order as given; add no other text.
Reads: 13 h 11 min
